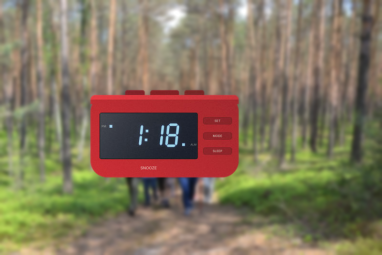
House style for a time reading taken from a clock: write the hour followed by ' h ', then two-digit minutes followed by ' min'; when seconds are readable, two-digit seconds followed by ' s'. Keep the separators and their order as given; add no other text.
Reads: 1 h 18 min
